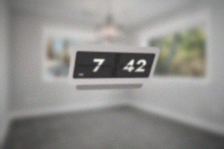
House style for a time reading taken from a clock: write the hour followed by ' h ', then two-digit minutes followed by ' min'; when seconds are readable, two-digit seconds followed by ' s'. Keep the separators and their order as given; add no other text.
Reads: 7 h 42 min
